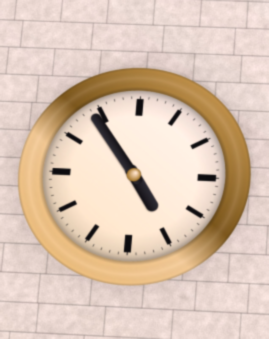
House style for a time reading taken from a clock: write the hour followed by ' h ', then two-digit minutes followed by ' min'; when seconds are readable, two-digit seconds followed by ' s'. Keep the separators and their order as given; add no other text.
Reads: 4 h 54 min
